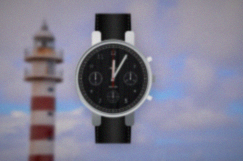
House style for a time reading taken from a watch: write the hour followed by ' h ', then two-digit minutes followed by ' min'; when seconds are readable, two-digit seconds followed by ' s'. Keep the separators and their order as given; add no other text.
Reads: 12 h 05 min
